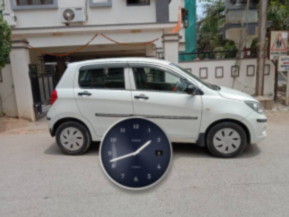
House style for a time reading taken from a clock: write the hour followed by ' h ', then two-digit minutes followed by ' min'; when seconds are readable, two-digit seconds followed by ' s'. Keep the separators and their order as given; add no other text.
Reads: 1 h 42 min
